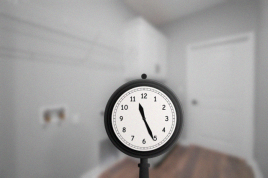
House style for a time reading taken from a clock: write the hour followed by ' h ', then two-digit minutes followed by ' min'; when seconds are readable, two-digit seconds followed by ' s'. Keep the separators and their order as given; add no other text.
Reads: 11 h 26 min
